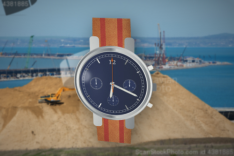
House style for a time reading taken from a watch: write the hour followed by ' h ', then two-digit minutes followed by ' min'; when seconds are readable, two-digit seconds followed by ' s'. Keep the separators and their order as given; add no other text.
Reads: 6 h 19 min
